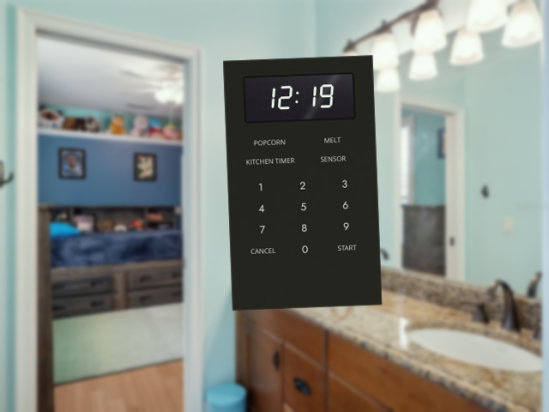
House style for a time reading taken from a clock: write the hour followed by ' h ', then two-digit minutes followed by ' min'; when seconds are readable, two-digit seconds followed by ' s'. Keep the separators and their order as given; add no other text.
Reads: 12 h 19 min
